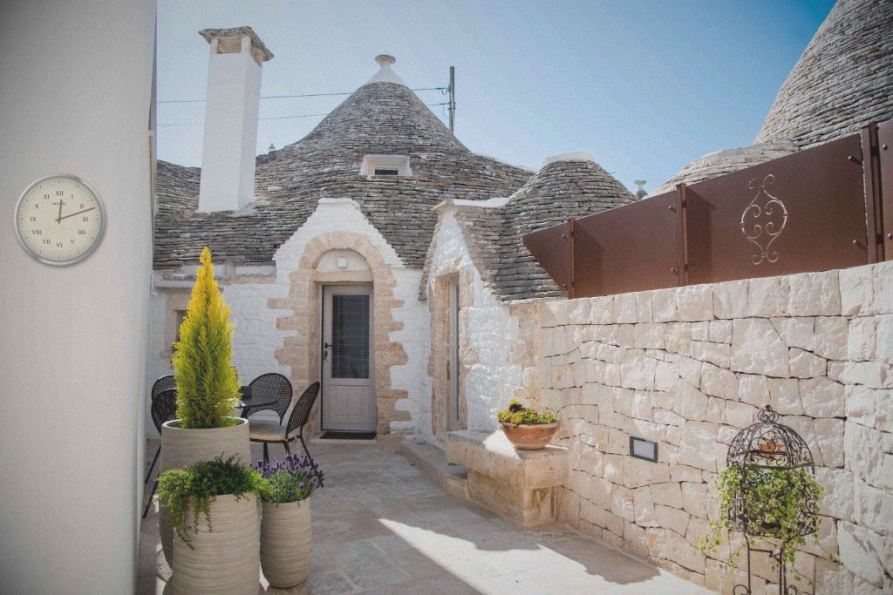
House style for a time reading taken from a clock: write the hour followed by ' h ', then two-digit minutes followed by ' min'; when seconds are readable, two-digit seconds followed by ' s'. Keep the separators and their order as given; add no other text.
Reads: 12 h 12 min
